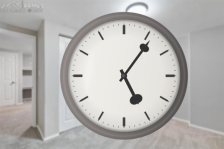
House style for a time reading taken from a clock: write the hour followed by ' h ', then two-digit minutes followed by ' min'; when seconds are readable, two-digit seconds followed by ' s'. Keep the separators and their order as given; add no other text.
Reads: 5 h 06 min
